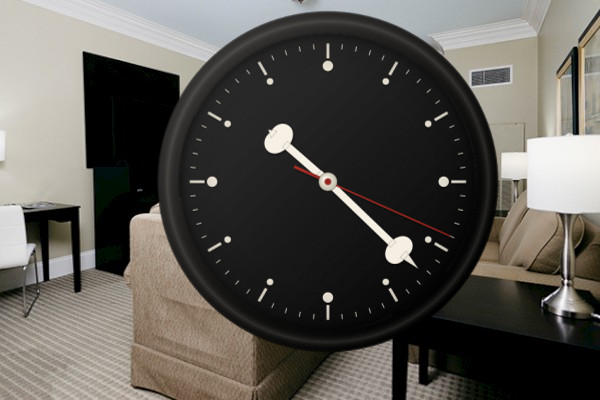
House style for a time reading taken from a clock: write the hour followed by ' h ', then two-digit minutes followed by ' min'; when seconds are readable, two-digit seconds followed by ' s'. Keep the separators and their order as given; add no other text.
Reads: 10 h 22 min 19 s
